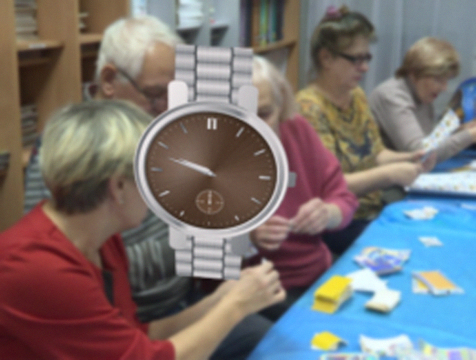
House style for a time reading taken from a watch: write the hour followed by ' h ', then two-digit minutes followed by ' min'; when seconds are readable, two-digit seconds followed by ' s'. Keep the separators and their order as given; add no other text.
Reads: 9 h 48 min
